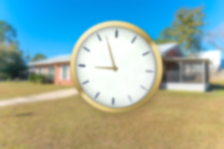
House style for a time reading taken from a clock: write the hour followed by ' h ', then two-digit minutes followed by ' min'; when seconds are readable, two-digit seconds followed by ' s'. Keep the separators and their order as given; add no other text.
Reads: 8 h 57 min
